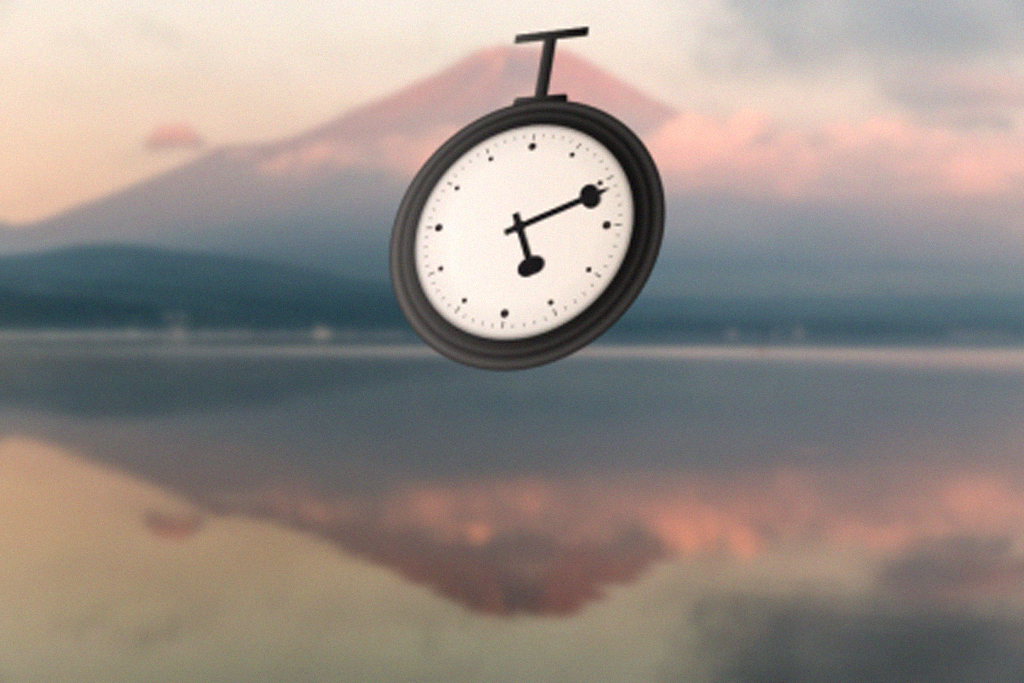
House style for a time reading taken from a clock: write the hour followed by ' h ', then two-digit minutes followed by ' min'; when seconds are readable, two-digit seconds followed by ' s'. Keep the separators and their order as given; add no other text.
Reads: 5 h 11 min
